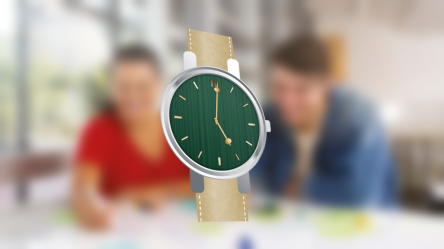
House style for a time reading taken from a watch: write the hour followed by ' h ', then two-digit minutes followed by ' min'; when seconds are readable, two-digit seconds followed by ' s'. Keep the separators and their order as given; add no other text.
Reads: 5 h 01 min
